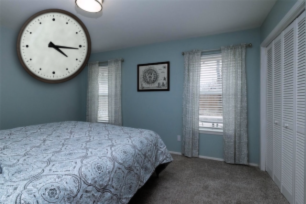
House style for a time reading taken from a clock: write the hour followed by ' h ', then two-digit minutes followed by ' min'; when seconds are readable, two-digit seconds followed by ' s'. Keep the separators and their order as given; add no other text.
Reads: 4 h 16 min
